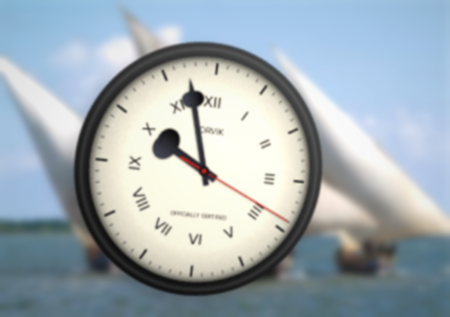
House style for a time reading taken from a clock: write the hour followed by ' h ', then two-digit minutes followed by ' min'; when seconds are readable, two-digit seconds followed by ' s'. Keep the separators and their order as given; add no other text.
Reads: 9 h 57 min 19 s
